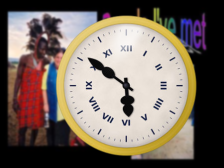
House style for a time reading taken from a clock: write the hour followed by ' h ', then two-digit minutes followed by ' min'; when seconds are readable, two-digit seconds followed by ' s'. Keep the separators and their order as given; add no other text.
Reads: 5 h 51 min
